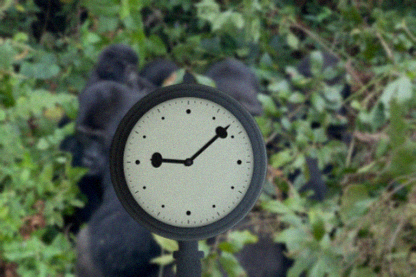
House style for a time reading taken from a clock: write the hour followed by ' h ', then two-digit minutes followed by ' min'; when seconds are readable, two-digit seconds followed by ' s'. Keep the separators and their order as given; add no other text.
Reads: 9 h 08 min
